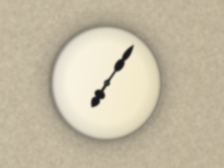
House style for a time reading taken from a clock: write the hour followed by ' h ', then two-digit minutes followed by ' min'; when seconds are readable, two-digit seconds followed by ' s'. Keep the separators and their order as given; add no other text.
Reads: 7 h 06 min
